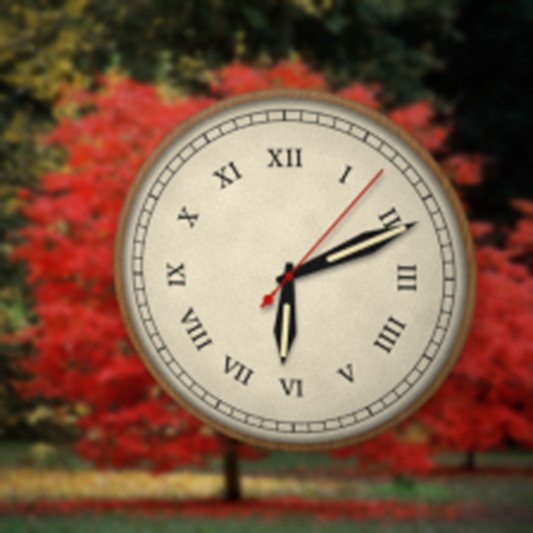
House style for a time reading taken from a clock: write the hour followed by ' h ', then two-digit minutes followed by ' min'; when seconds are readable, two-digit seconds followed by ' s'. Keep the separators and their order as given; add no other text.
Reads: 6 h 11 min 07 s
